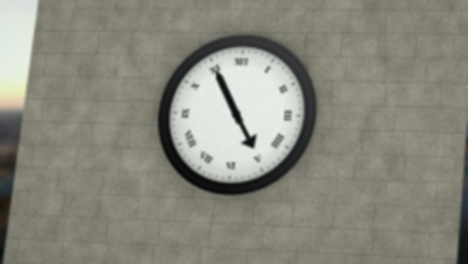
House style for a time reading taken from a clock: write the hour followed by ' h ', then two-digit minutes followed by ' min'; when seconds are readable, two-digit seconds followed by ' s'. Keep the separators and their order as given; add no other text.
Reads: 4 h 55 min
